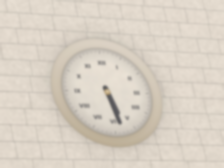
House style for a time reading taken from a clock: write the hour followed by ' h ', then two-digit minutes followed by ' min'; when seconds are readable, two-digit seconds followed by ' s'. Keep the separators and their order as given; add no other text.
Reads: 5 h 28 min
